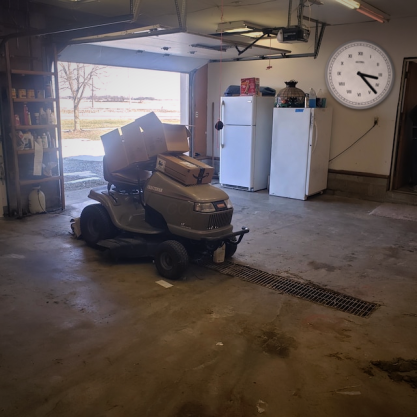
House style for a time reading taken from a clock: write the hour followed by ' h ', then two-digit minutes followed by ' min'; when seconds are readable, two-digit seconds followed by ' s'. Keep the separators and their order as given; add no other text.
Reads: 3 h 23 min
